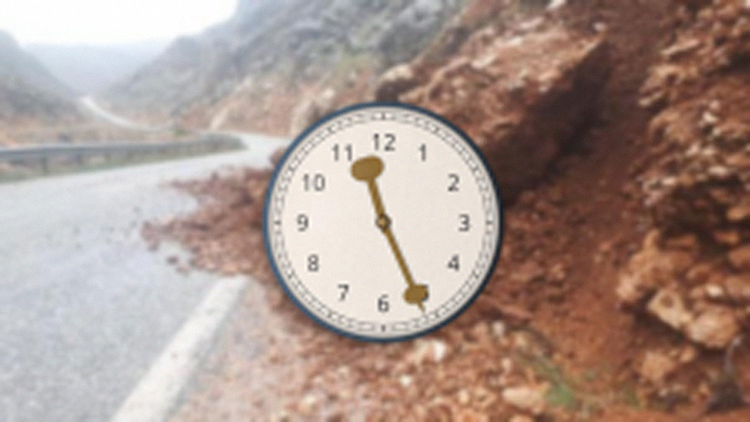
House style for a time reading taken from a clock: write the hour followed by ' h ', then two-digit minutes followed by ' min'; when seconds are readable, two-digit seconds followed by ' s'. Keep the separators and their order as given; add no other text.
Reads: 11 h 26 min
